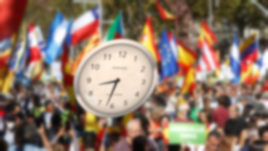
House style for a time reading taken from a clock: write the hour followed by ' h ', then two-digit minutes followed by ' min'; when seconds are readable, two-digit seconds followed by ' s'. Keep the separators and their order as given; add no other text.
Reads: 8 h 32 min
